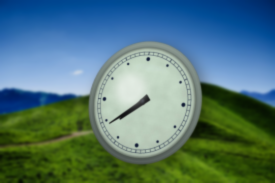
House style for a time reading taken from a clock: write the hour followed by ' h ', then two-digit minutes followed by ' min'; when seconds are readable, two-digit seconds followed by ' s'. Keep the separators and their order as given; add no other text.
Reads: 7 h 39 min
